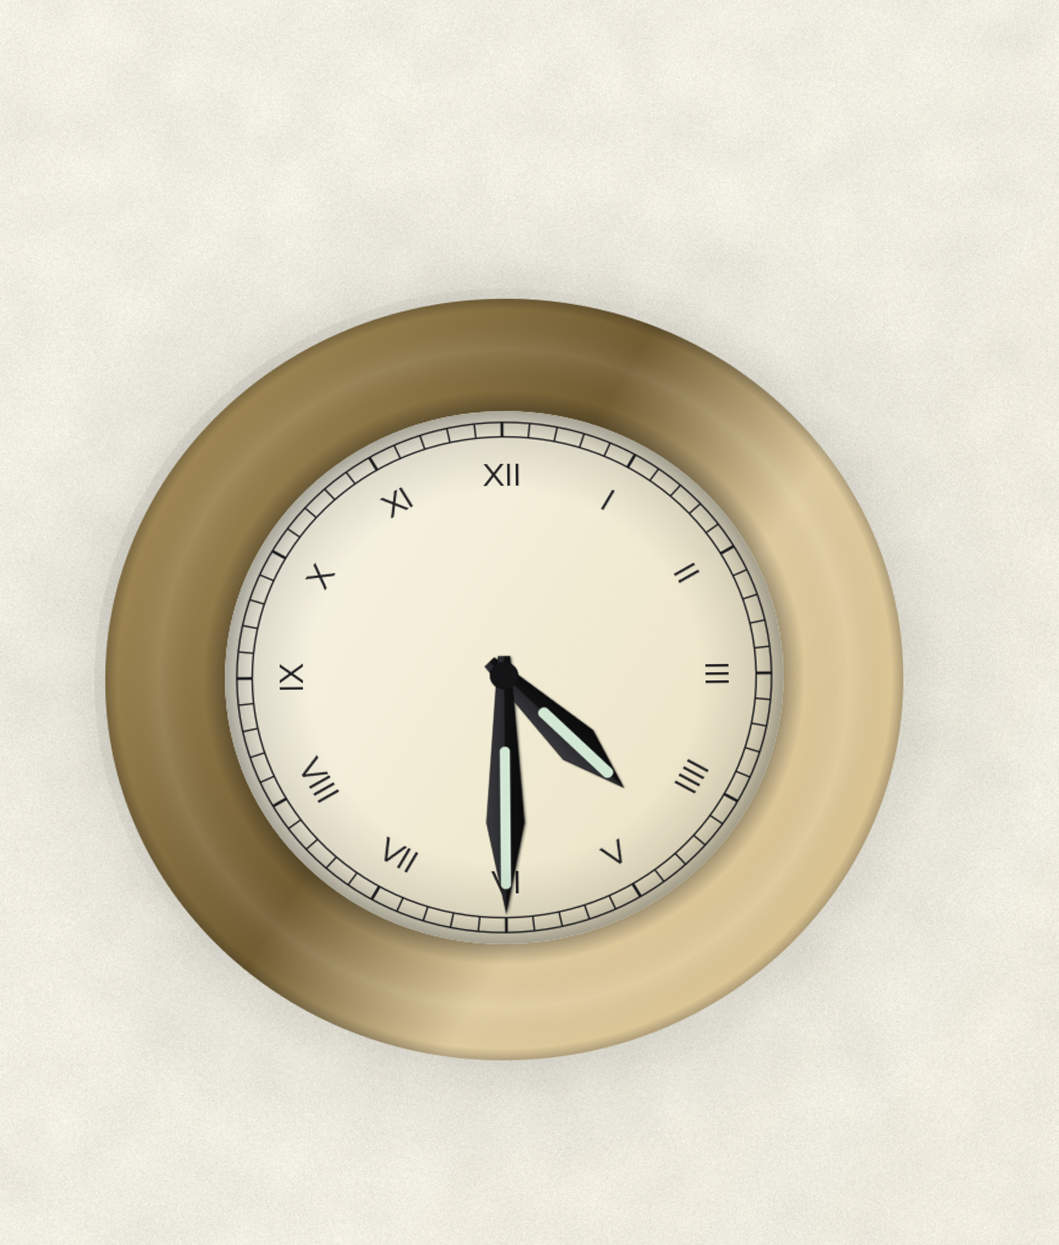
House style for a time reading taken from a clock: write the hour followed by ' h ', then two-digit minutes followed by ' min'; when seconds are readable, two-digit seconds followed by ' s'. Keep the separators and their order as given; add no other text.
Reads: 4 h 30 min
